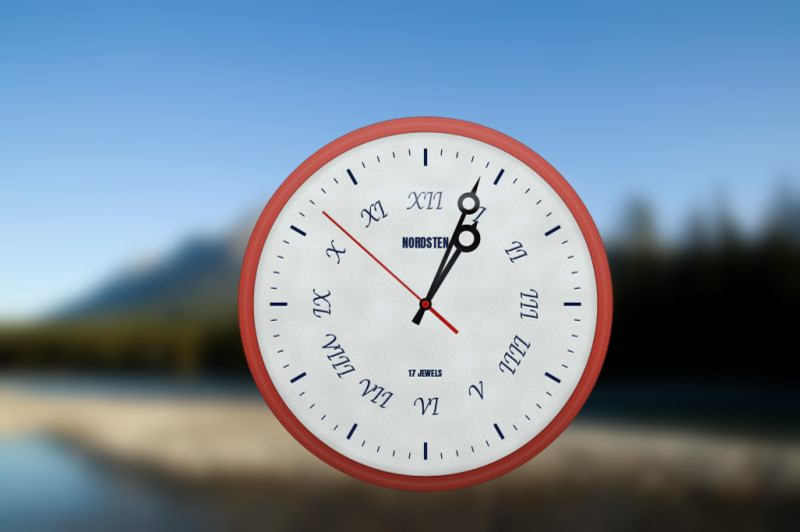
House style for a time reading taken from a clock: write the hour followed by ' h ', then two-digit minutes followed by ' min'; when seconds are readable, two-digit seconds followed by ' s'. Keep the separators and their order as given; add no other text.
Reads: 1 h 03 min 52 s
